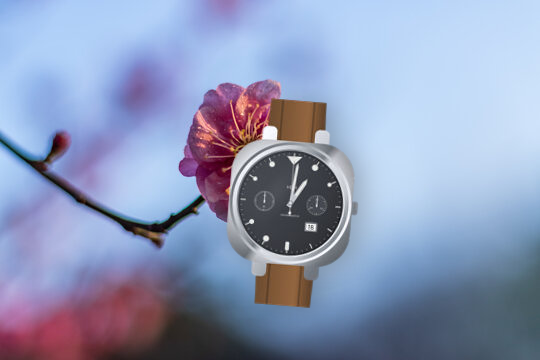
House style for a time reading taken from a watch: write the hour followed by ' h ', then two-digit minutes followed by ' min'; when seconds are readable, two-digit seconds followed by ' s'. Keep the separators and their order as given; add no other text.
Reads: 1 h 01 min
